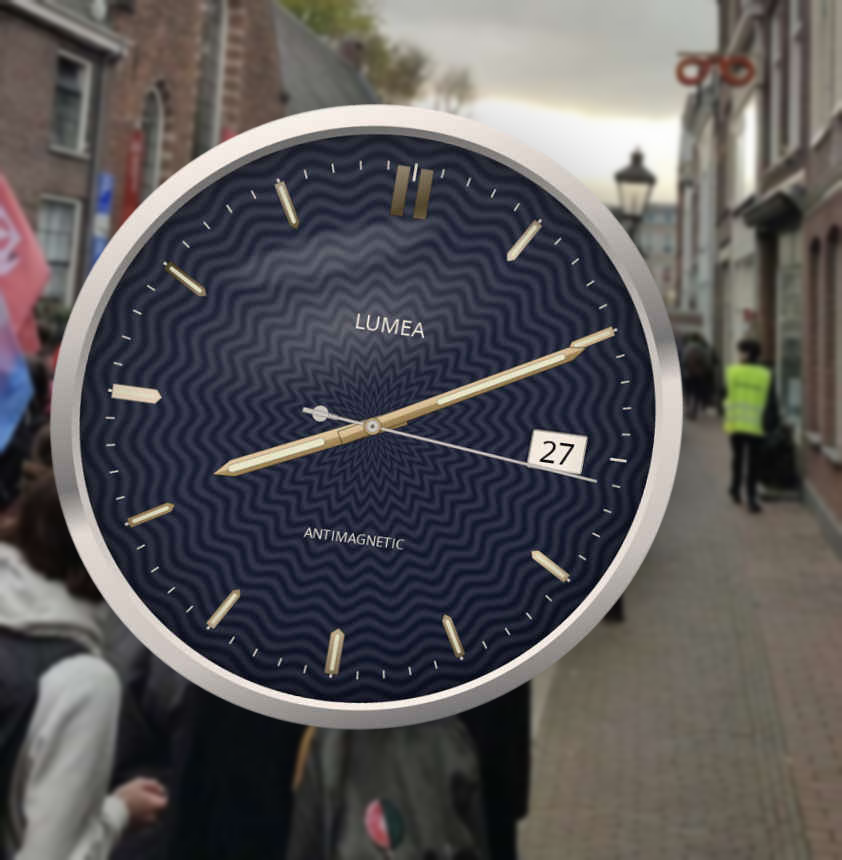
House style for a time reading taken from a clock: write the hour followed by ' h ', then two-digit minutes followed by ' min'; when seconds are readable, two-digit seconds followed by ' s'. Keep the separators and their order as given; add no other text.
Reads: 8 h 10 min 16 s
